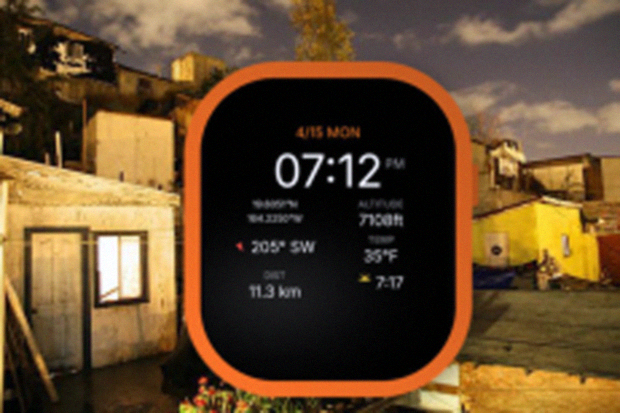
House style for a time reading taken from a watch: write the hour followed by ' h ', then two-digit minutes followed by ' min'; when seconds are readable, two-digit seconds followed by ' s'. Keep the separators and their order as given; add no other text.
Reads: 7 h 12 min
